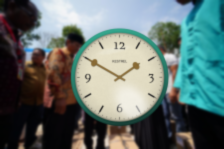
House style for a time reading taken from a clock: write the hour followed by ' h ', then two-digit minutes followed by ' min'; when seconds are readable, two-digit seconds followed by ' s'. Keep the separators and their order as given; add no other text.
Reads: 1 h 50 min
